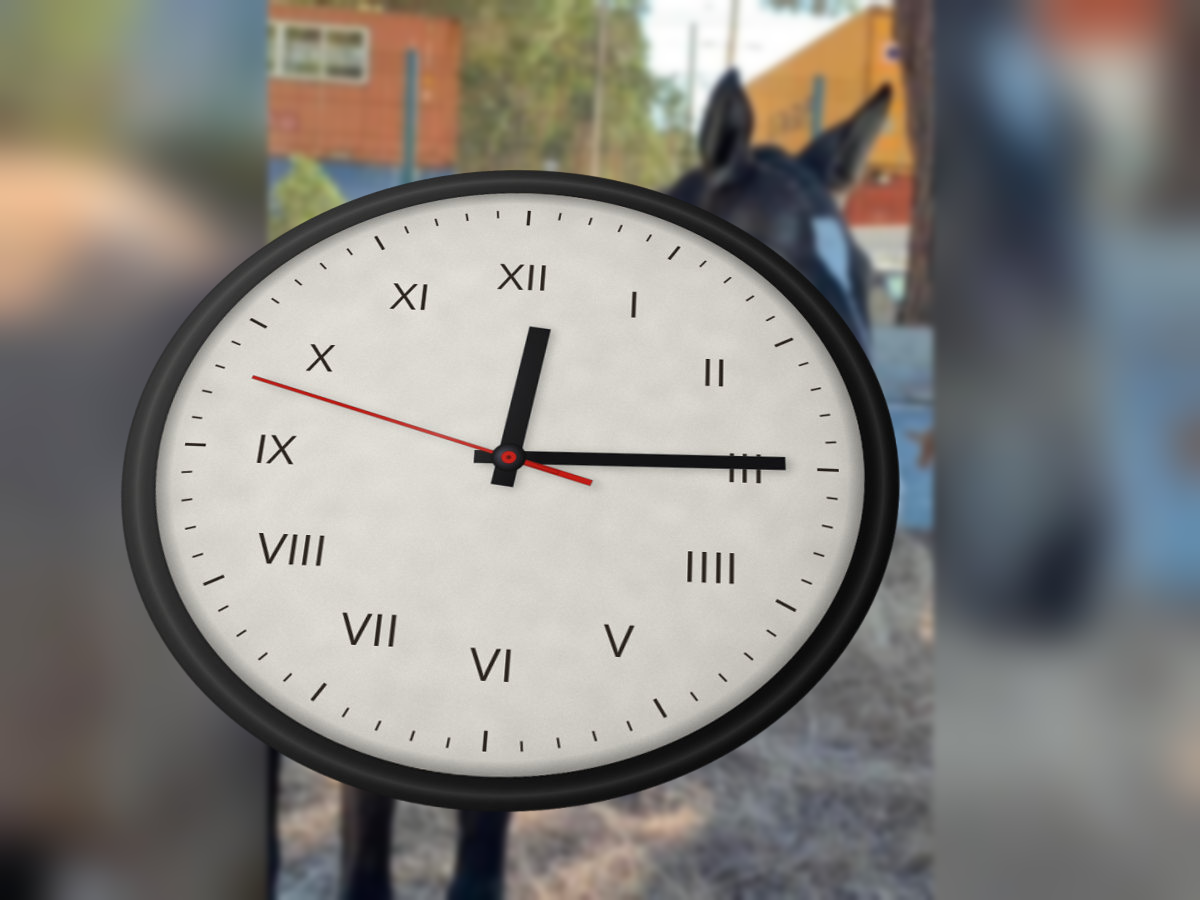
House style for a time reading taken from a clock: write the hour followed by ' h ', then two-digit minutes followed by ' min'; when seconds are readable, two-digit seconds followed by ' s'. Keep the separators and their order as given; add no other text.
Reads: 12 h 14 min 48 s
